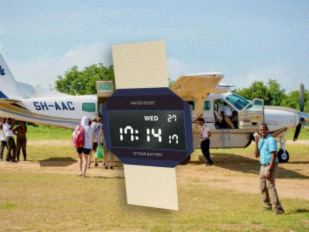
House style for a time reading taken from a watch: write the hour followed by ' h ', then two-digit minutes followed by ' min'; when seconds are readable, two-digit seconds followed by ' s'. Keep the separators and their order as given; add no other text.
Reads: 17 h 14 min 17 s
